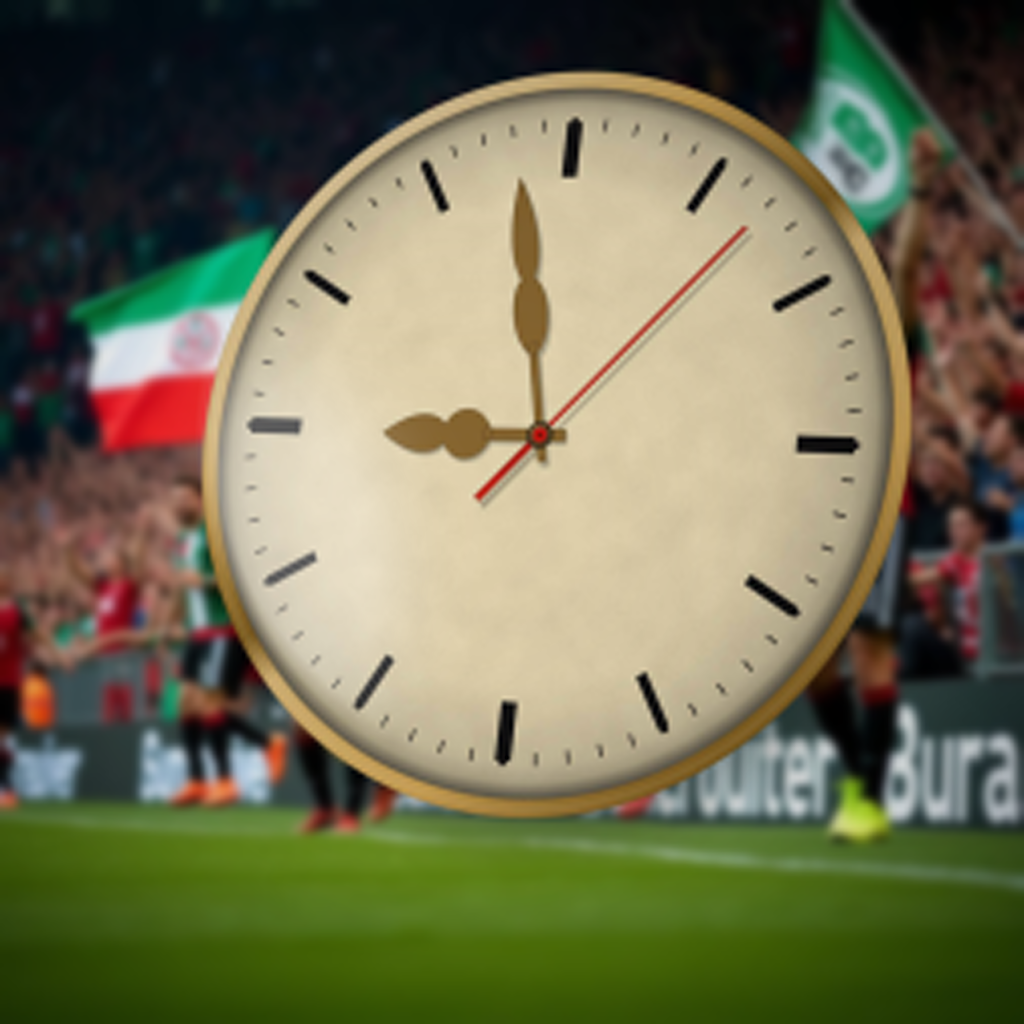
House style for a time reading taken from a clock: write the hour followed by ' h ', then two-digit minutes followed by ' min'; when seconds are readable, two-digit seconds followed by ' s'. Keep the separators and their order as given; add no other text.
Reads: 8 h 58 min 07 s
